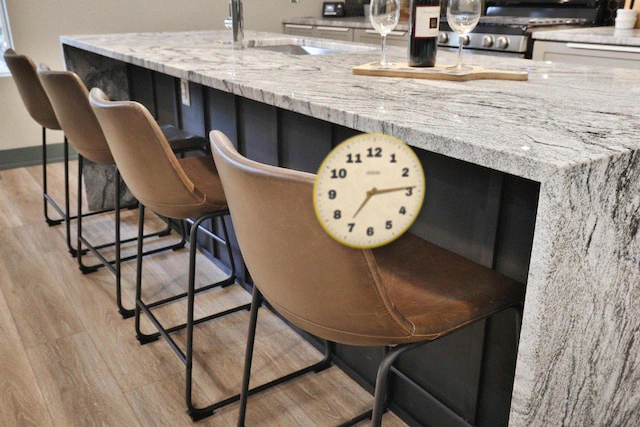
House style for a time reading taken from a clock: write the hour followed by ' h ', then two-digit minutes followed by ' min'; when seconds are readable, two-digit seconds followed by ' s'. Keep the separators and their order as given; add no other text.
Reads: 7 h 14 min
